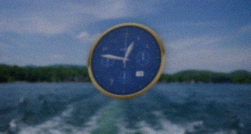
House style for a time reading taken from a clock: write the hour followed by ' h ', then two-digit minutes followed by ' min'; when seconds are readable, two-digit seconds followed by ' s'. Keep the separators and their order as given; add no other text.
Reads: 12 h 47 min
